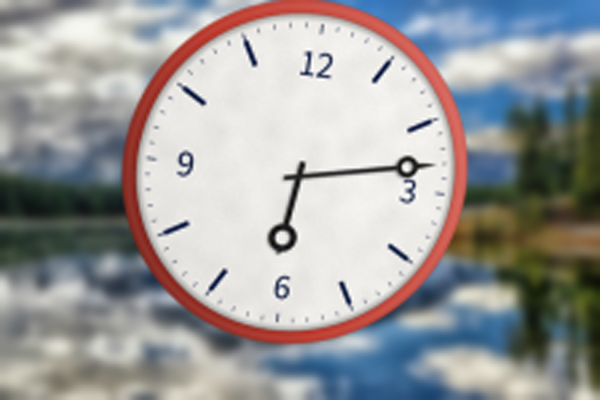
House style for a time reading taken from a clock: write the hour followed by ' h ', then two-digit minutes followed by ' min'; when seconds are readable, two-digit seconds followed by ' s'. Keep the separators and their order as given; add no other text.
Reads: 6 h 13 min
